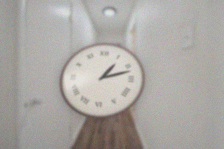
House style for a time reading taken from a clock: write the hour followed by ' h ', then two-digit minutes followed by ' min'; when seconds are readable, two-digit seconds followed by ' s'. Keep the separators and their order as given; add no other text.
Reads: 1 h 12 min
